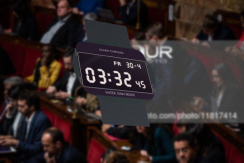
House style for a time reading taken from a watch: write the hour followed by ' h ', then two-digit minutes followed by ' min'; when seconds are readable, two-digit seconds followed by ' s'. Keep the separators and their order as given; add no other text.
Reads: 3 h 32 min 45 s
